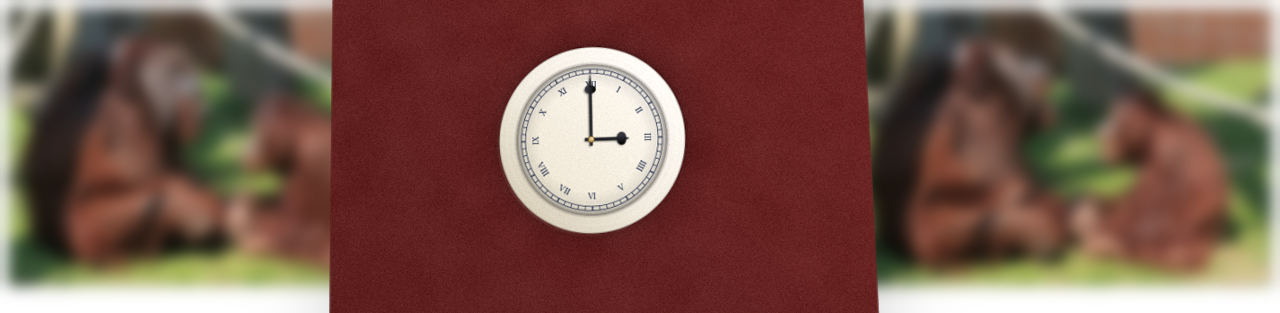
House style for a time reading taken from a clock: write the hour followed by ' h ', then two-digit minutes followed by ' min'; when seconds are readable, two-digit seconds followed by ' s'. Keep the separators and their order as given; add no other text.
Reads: 3 h 00 min
